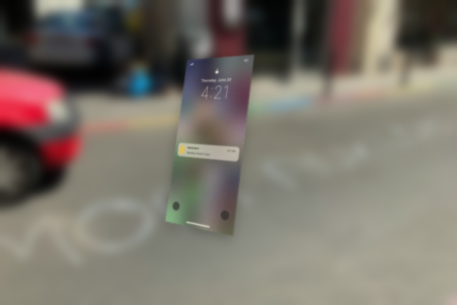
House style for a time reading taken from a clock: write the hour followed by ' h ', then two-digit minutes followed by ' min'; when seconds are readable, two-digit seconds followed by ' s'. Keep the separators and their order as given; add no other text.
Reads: 4 h 21 min
